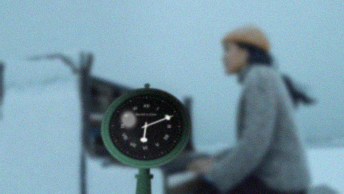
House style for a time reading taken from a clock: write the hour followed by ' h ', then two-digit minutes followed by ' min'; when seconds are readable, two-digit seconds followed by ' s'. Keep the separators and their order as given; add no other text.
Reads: 6 h 11 min
